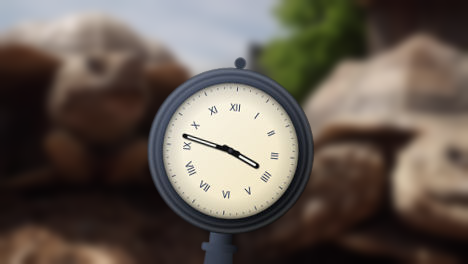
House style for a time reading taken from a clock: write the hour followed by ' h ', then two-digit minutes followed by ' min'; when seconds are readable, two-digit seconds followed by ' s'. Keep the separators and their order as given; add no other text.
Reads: 3 h 47 min
